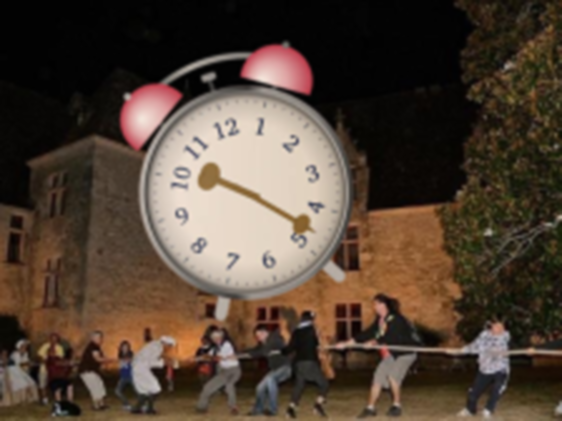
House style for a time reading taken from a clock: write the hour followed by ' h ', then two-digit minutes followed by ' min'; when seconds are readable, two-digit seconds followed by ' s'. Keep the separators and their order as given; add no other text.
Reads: 10 h 23 min
